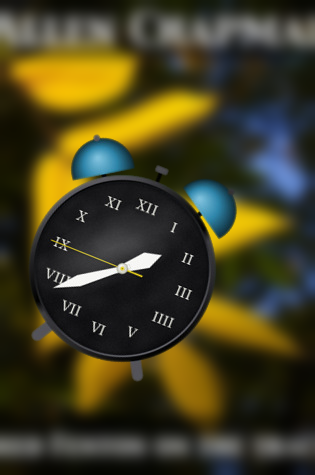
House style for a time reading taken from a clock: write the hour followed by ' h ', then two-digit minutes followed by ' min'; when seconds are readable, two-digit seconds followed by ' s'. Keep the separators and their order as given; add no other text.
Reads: 1 h 38 min 45 s
